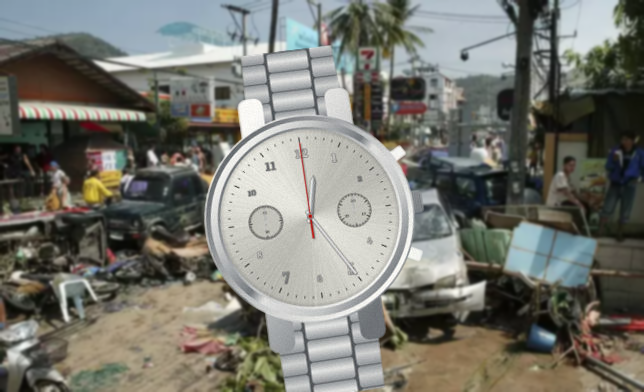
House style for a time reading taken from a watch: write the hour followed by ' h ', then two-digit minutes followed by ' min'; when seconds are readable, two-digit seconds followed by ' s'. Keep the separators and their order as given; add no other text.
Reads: 12 h 25 min
